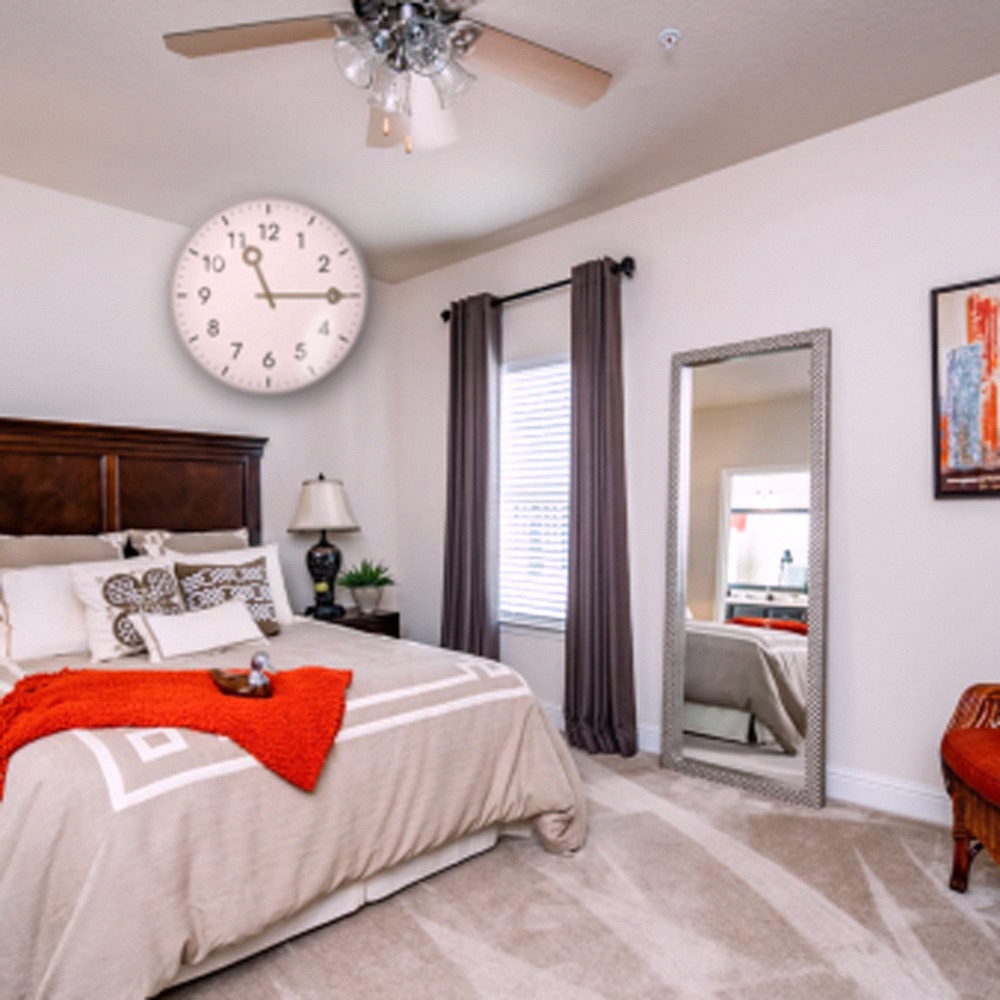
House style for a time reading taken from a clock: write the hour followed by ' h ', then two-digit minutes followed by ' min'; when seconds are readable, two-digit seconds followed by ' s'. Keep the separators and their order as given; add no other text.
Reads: 11 h 15 min
